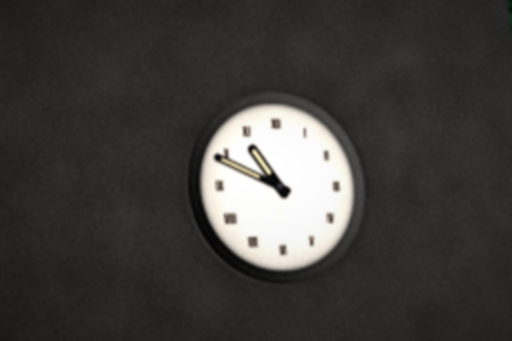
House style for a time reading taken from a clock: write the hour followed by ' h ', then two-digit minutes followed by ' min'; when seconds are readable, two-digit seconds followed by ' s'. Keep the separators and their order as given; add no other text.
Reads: 10 h 49 min
